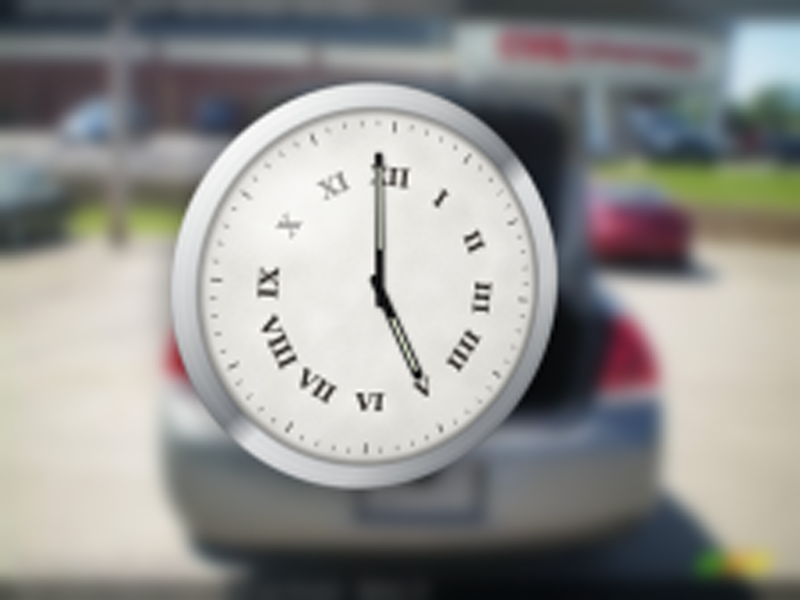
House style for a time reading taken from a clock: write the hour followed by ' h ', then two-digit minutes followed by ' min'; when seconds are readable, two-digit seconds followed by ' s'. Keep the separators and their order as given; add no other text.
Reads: 4 h 59 min
